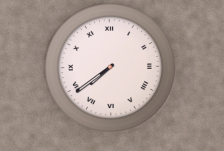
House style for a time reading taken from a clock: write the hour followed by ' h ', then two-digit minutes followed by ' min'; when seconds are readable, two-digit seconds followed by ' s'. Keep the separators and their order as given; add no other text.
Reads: 7 h 39 min
